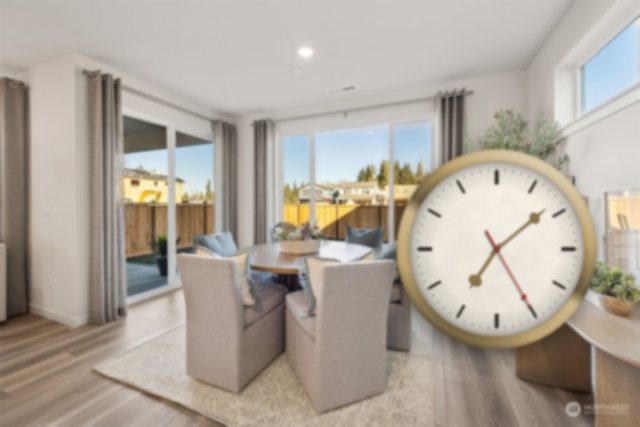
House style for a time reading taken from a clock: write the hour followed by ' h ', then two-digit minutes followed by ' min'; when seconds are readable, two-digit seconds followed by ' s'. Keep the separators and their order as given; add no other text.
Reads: 7 h 08 min 25 s
